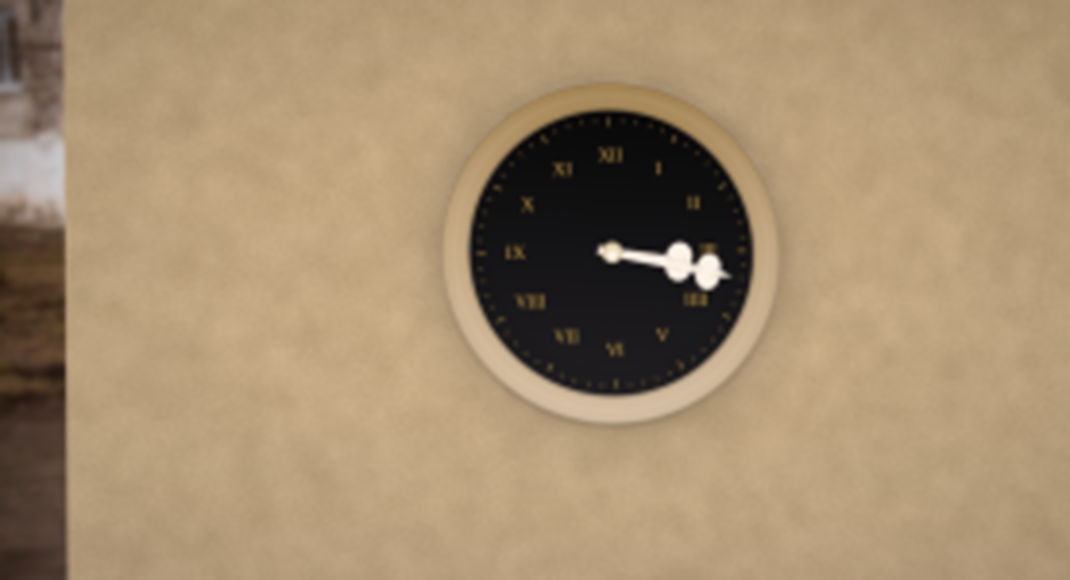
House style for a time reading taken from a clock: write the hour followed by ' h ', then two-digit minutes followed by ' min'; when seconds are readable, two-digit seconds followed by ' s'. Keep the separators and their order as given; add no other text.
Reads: 3 h 17 min
